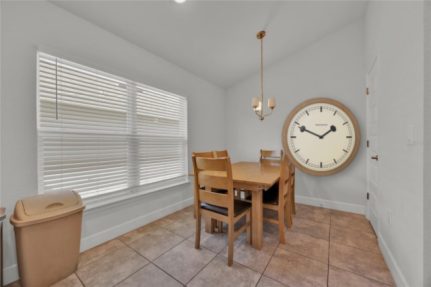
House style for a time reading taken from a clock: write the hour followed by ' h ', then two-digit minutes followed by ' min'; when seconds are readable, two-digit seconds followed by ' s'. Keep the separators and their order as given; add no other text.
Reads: 1 h 49 min
